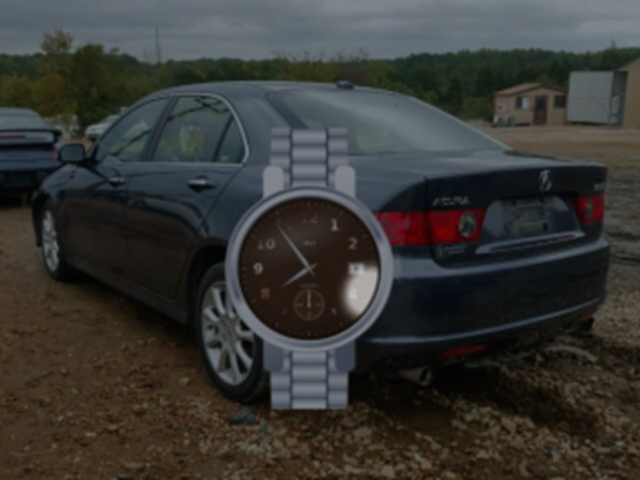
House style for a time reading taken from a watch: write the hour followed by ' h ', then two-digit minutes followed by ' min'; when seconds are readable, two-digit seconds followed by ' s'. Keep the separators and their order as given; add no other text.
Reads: 7 h 54 min
